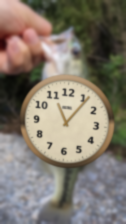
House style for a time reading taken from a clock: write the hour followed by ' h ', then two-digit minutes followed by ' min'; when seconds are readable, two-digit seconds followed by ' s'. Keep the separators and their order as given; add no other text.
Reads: 11 h 06 min
